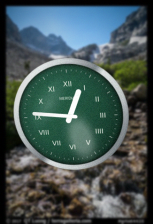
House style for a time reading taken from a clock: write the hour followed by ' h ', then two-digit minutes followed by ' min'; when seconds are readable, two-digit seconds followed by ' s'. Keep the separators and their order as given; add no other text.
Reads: 12 h 46 min
